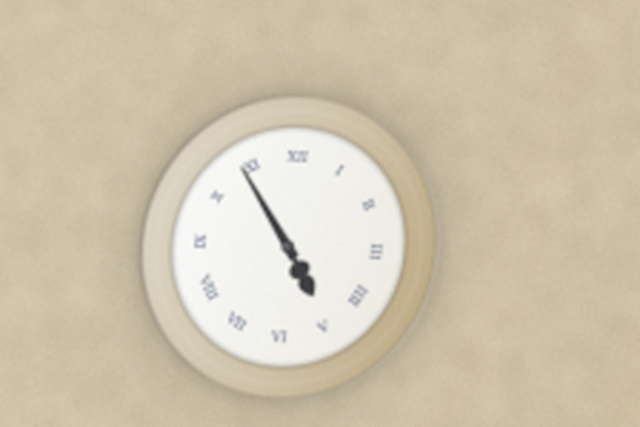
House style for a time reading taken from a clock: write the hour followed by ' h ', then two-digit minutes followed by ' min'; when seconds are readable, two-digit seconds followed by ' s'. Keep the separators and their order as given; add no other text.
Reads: 4 h 54 min
